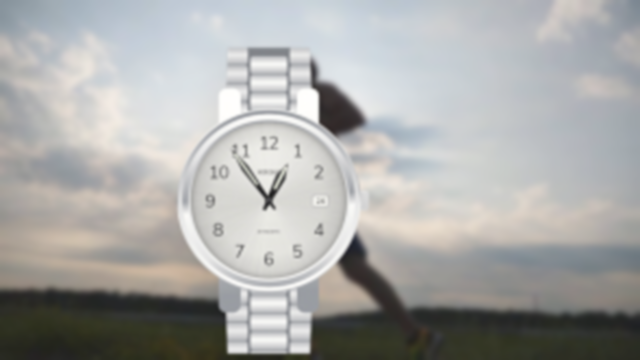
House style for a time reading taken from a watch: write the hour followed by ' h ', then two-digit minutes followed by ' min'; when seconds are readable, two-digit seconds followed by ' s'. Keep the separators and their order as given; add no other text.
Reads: 12 h 54 min
